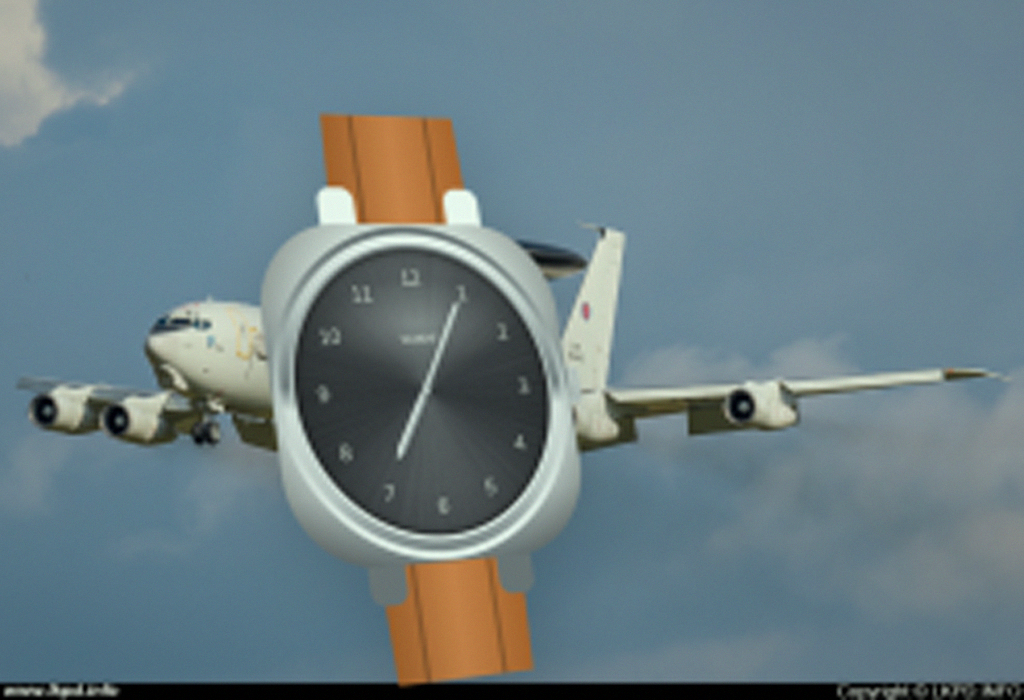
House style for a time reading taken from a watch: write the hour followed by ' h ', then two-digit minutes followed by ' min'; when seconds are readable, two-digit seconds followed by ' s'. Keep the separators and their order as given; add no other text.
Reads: 7 h 05 min
